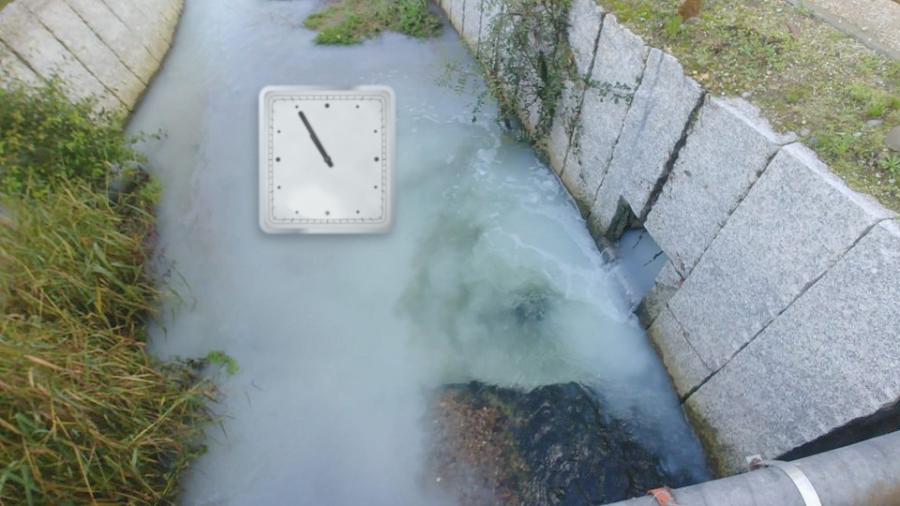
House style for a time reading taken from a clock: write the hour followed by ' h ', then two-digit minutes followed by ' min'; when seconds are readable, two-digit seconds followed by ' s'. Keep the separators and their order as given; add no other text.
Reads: 10 h 55 min
